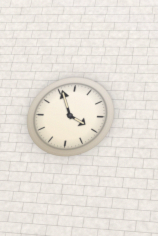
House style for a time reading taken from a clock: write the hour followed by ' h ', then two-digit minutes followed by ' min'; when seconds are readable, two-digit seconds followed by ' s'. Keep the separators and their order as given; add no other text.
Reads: 3 h 56 min
